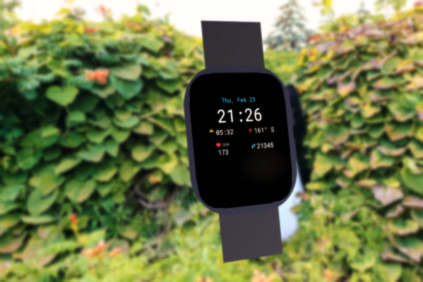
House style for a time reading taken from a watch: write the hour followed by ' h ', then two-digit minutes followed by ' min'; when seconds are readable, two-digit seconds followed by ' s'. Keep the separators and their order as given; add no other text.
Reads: 21 h 26 min
